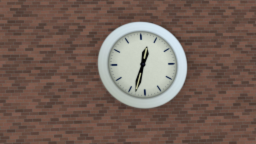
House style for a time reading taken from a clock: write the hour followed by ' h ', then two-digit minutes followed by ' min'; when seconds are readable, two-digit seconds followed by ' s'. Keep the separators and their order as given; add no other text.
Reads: 12 h 33 min
